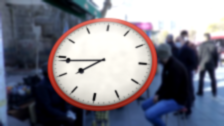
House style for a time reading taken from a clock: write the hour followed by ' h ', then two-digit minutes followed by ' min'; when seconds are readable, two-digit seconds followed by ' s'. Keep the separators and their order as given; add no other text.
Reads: 7 h 44 min
